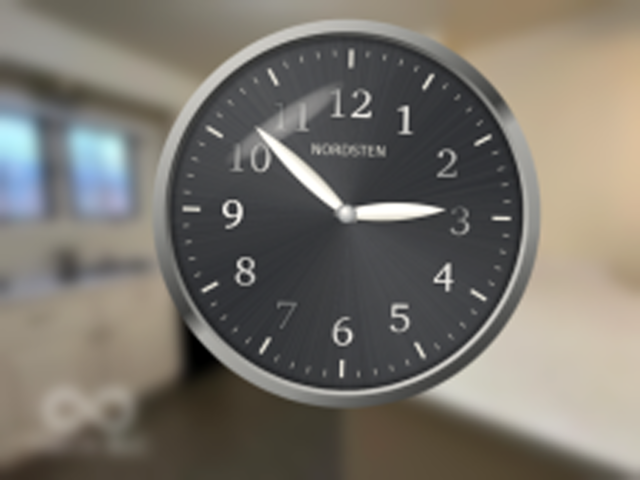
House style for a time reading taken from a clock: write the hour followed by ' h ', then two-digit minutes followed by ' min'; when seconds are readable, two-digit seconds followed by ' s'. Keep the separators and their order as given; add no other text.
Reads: 2 h 52 min
